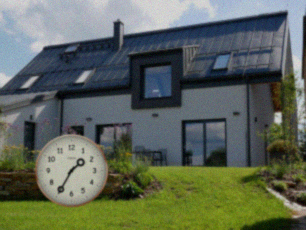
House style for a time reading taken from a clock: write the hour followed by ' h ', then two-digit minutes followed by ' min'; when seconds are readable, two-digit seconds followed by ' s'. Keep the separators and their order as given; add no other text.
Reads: 1 h 35 min
